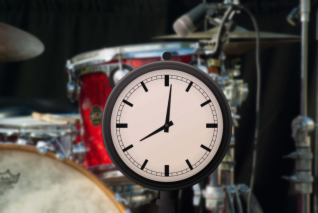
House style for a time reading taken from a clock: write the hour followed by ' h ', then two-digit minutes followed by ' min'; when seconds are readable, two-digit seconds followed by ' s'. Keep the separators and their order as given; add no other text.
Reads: 8 h 01 min
